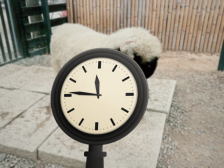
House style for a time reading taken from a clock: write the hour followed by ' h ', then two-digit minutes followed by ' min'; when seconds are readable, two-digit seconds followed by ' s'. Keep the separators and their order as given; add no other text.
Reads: 11 h 46 min
